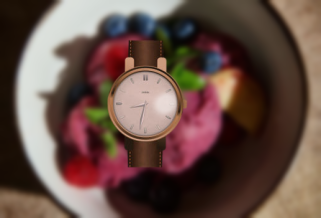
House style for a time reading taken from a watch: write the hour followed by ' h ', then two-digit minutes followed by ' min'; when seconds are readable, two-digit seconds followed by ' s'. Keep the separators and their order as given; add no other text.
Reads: 8 h 32 min
